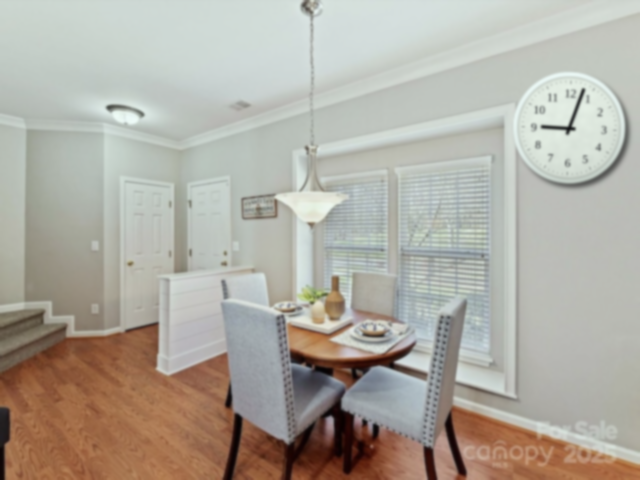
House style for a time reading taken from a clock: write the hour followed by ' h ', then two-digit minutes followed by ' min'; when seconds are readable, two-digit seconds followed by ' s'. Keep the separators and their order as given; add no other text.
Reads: 9 h 03 min
